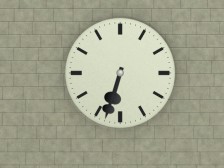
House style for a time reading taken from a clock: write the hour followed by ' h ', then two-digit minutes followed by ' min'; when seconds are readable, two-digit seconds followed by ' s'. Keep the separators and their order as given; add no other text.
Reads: 6 h 33 min
